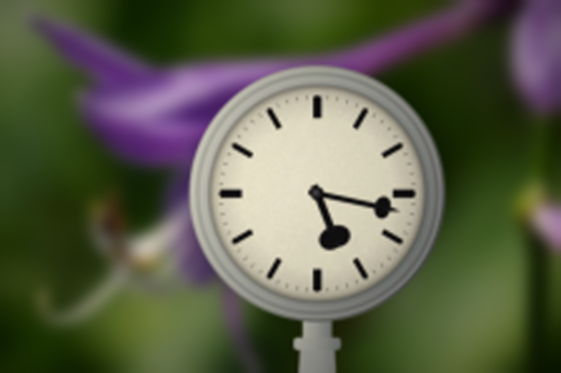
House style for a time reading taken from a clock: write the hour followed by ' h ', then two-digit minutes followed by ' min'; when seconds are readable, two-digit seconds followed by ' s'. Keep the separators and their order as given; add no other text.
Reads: 5 h 17 min
